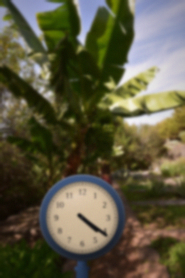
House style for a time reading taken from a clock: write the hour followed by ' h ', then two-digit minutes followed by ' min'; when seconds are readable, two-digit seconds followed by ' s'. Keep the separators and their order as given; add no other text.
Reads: 4 h 21 min
